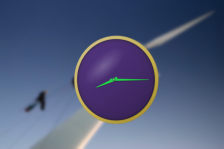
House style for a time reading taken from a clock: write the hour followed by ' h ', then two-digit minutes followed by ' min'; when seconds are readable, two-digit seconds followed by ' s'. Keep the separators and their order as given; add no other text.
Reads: 8 h 15 min
